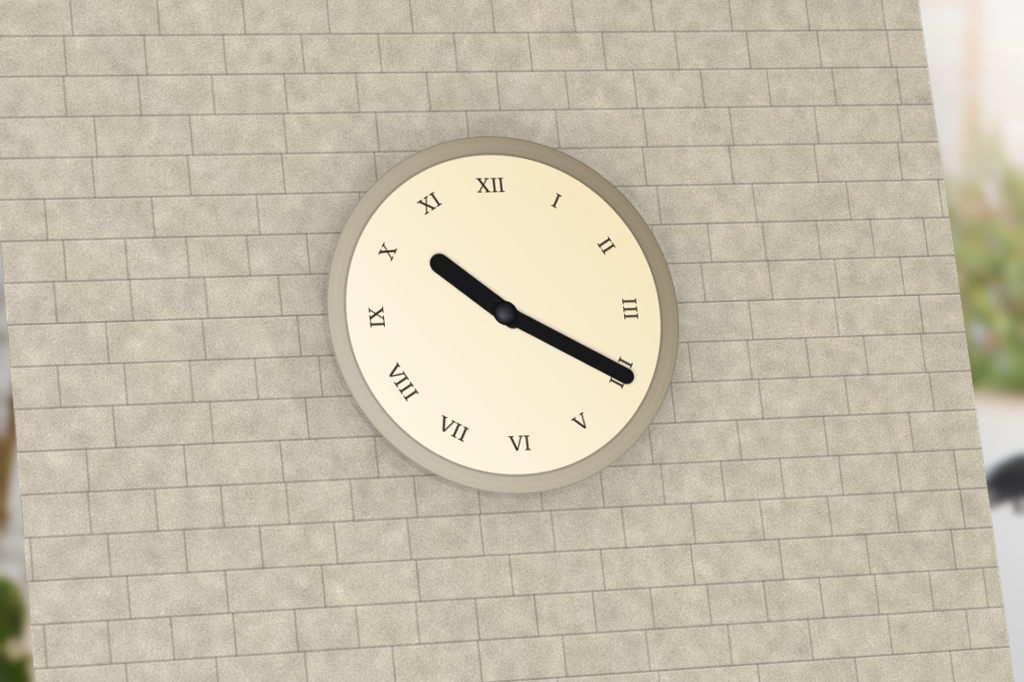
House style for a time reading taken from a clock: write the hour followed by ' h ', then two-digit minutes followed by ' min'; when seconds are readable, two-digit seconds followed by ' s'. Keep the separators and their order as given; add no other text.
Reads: 10 h 20 min
